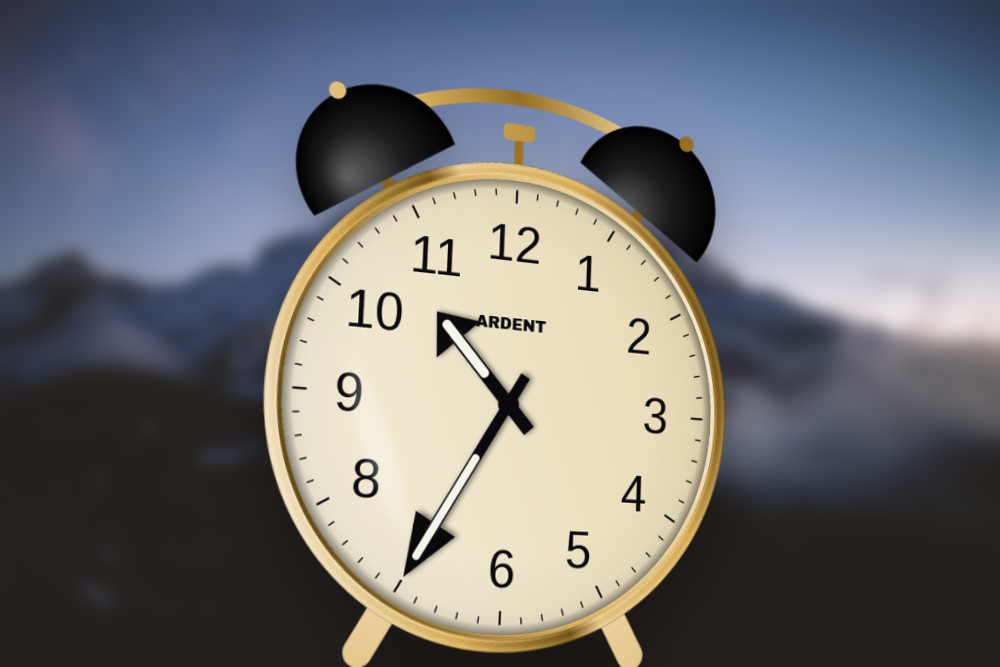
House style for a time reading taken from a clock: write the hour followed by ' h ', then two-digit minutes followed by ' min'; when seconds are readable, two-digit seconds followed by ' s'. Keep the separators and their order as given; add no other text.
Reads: 10 h 35 min
